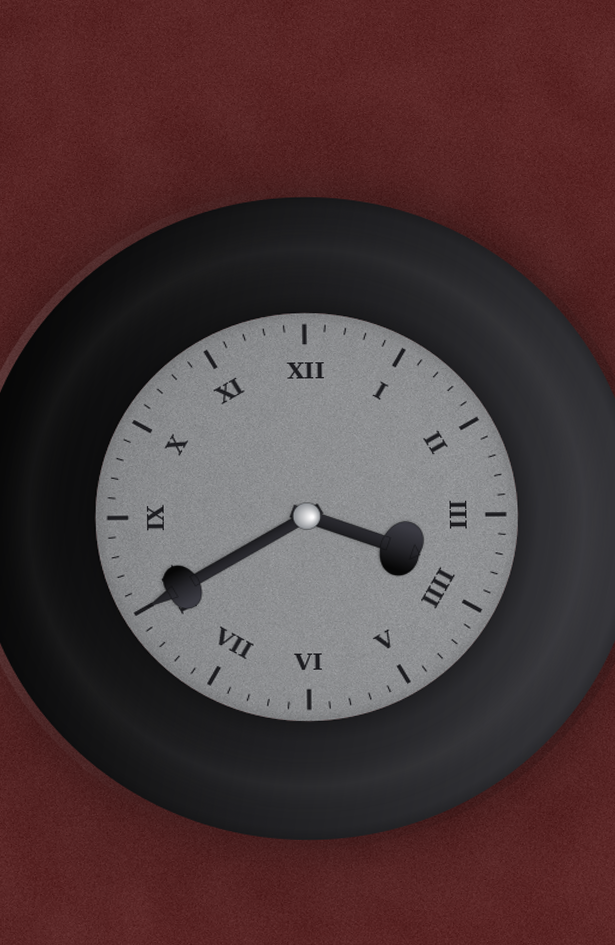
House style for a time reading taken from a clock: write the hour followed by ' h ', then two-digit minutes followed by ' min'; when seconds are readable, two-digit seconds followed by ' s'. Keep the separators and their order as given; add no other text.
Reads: 3 h 40 min
